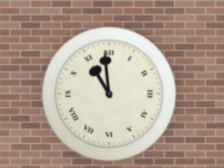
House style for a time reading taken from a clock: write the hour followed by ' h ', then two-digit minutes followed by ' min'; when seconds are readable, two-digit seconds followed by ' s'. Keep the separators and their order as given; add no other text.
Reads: 10 h 59 min
